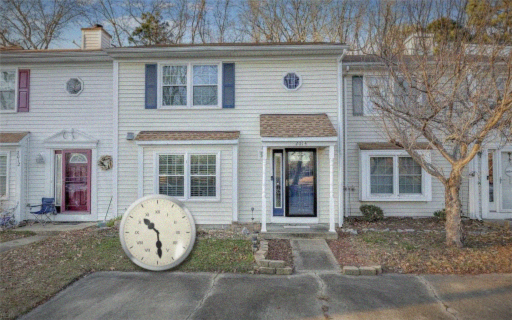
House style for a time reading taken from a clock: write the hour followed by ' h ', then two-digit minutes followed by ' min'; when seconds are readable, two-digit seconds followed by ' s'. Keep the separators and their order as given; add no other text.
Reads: 10 h 29 min
